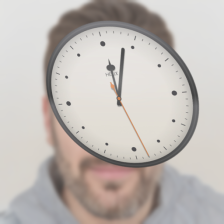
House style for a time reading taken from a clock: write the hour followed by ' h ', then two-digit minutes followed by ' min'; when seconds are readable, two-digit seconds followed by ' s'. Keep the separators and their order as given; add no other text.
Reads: 12 h 03 min 28 s
